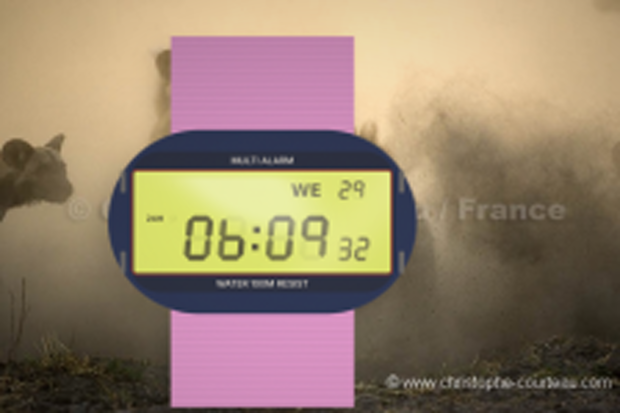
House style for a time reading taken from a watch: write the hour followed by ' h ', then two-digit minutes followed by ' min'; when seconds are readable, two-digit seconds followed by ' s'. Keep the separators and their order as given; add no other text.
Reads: 6 h 09 min 32 s
